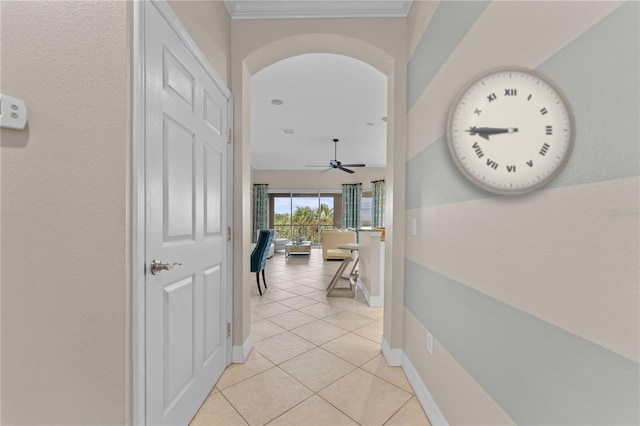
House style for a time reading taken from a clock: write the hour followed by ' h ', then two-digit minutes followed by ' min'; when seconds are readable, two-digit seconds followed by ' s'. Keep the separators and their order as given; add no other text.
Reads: 8 h 45 min
